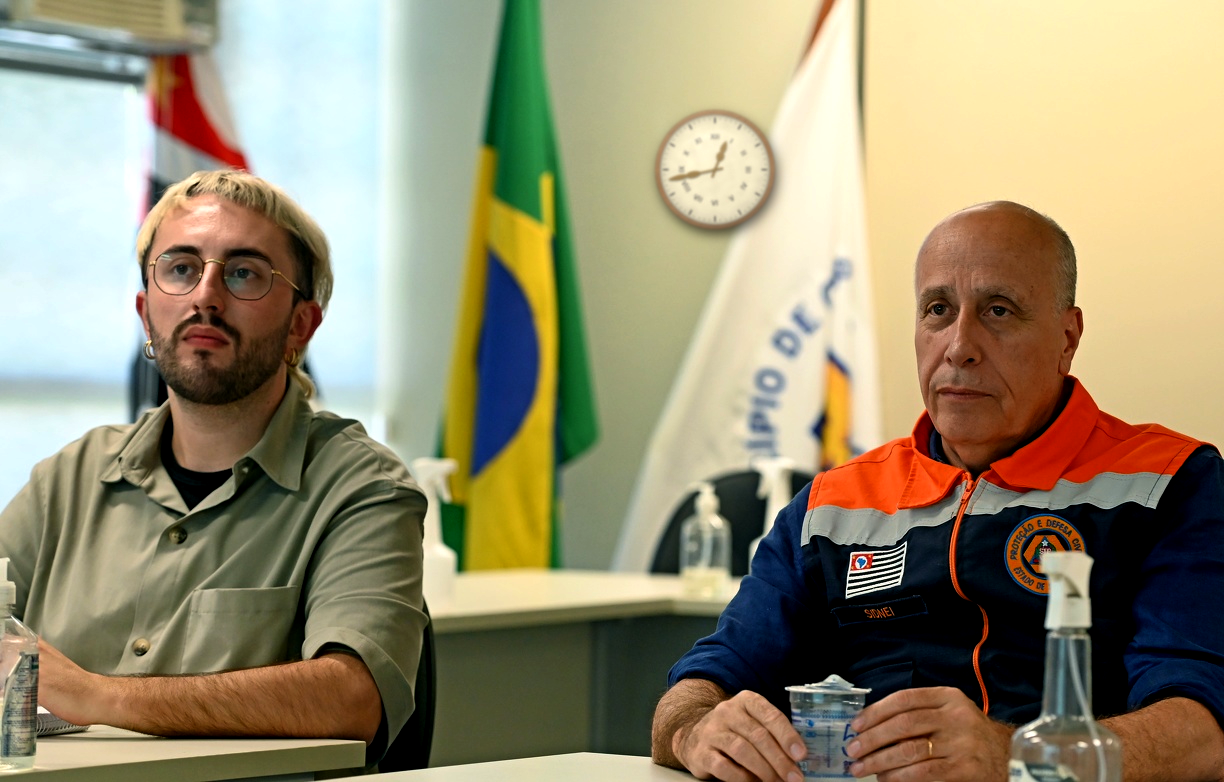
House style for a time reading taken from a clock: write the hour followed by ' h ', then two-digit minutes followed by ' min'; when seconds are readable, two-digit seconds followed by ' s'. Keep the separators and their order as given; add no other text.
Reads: 12 h 43 min
